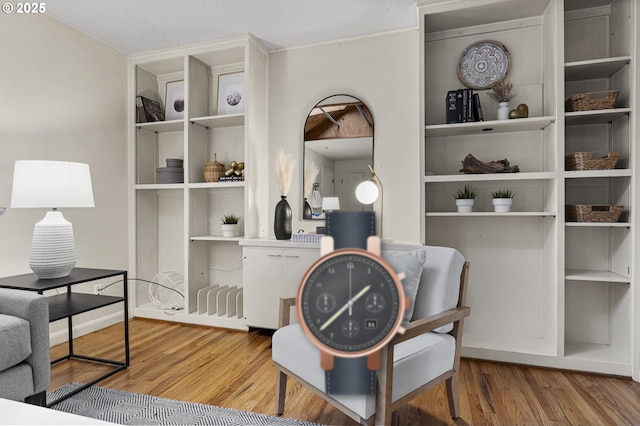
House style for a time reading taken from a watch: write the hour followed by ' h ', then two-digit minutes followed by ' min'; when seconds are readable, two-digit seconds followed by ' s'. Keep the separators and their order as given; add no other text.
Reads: 1 h 38 min
